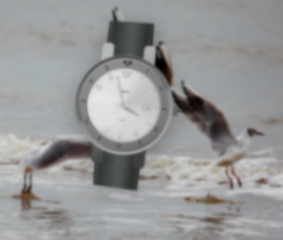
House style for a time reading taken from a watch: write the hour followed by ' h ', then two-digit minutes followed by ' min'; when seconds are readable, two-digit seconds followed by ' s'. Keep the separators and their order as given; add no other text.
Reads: 3 h 57 min
